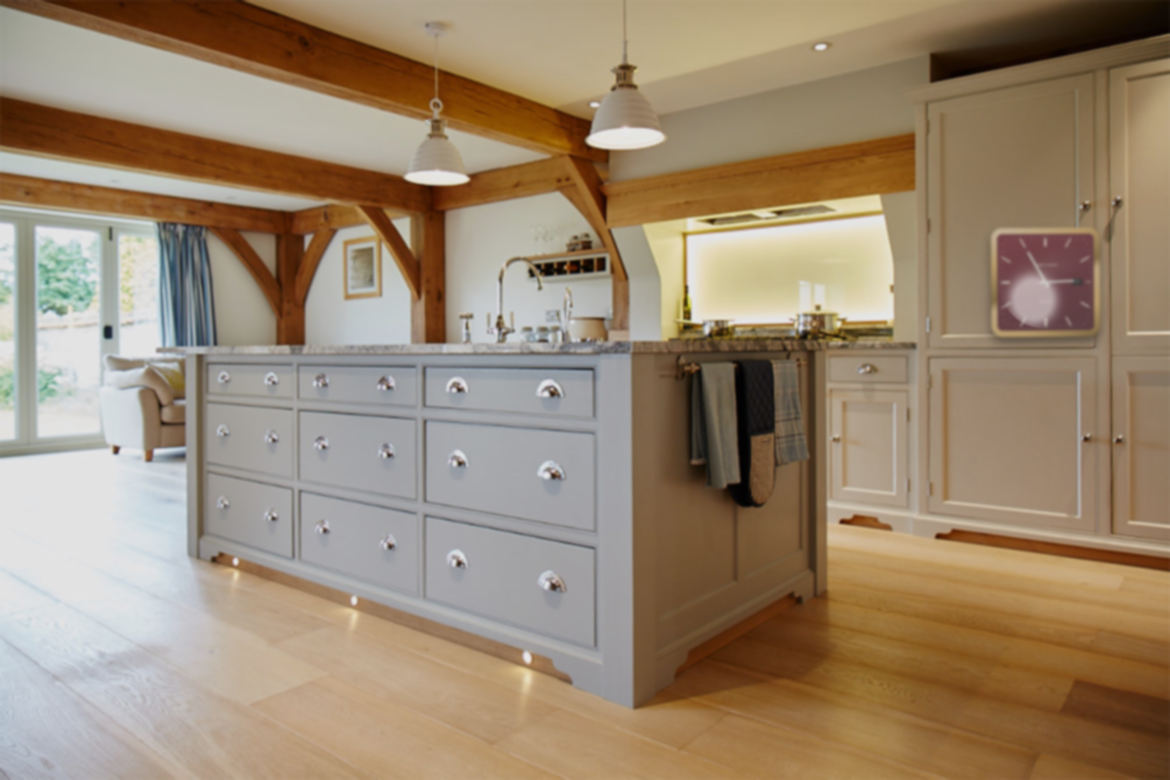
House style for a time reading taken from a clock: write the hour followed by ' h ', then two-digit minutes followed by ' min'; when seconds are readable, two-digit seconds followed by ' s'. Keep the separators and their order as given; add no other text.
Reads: 2 h 55 min
